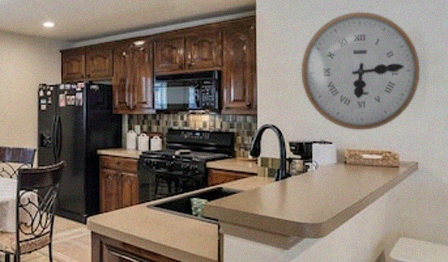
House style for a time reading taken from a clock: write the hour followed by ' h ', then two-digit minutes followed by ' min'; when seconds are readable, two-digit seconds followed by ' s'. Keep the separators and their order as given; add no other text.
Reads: 6 h 14 min
